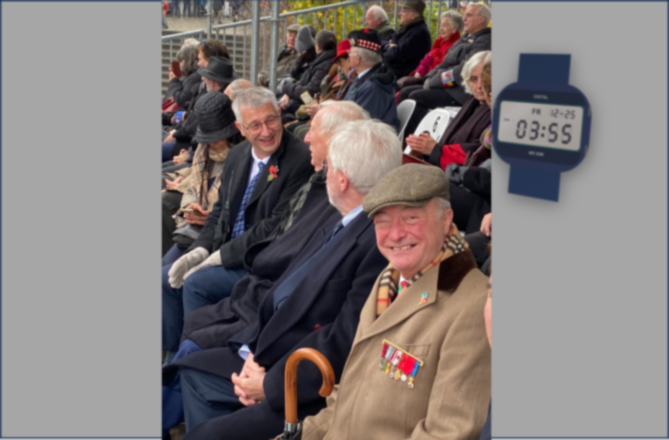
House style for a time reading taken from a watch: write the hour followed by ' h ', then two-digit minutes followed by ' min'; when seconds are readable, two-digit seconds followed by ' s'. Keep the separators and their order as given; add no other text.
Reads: 3 h 55 min
